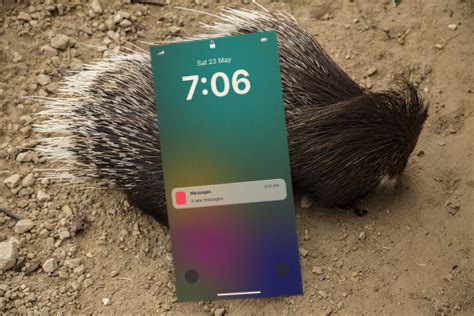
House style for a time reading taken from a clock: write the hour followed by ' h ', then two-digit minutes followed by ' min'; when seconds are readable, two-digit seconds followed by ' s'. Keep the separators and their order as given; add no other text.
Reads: 7 h 06 min
